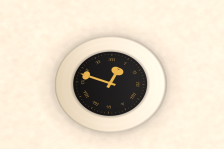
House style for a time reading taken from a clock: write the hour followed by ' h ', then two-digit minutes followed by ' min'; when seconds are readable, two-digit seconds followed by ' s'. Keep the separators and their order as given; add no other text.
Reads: 12 h 48 min
